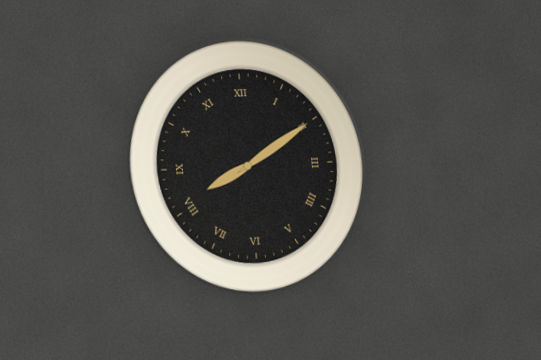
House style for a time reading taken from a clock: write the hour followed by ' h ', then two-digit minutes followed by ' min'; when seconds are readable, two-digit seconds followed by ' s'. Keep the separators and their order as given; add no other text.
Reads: 8 h 10 min
